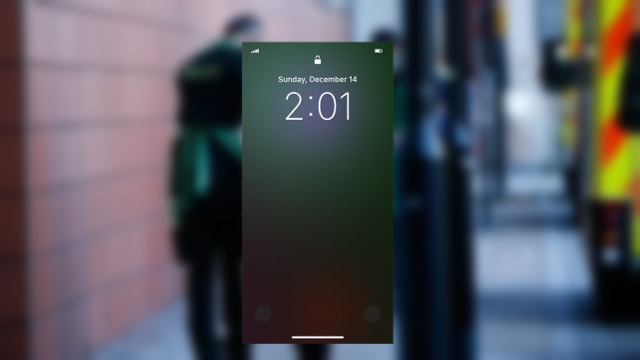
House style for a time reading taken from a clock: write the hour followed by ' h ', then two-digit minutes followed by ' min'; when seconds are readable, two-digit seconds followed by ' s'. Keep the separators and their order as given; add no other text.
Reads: 2 h 01 min
